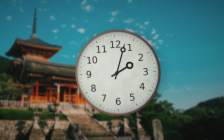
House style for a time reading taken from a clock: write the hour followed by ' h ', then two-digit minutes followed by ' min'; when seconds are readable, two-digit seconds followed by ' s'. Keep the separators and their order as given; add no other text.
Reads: 2 h 03 min
